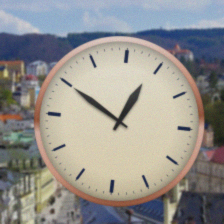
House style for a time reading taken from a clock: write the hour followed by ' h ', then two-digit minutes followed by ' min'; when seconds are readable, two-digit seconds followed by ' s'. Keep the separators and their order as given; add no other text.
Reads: 12 h 50 min
